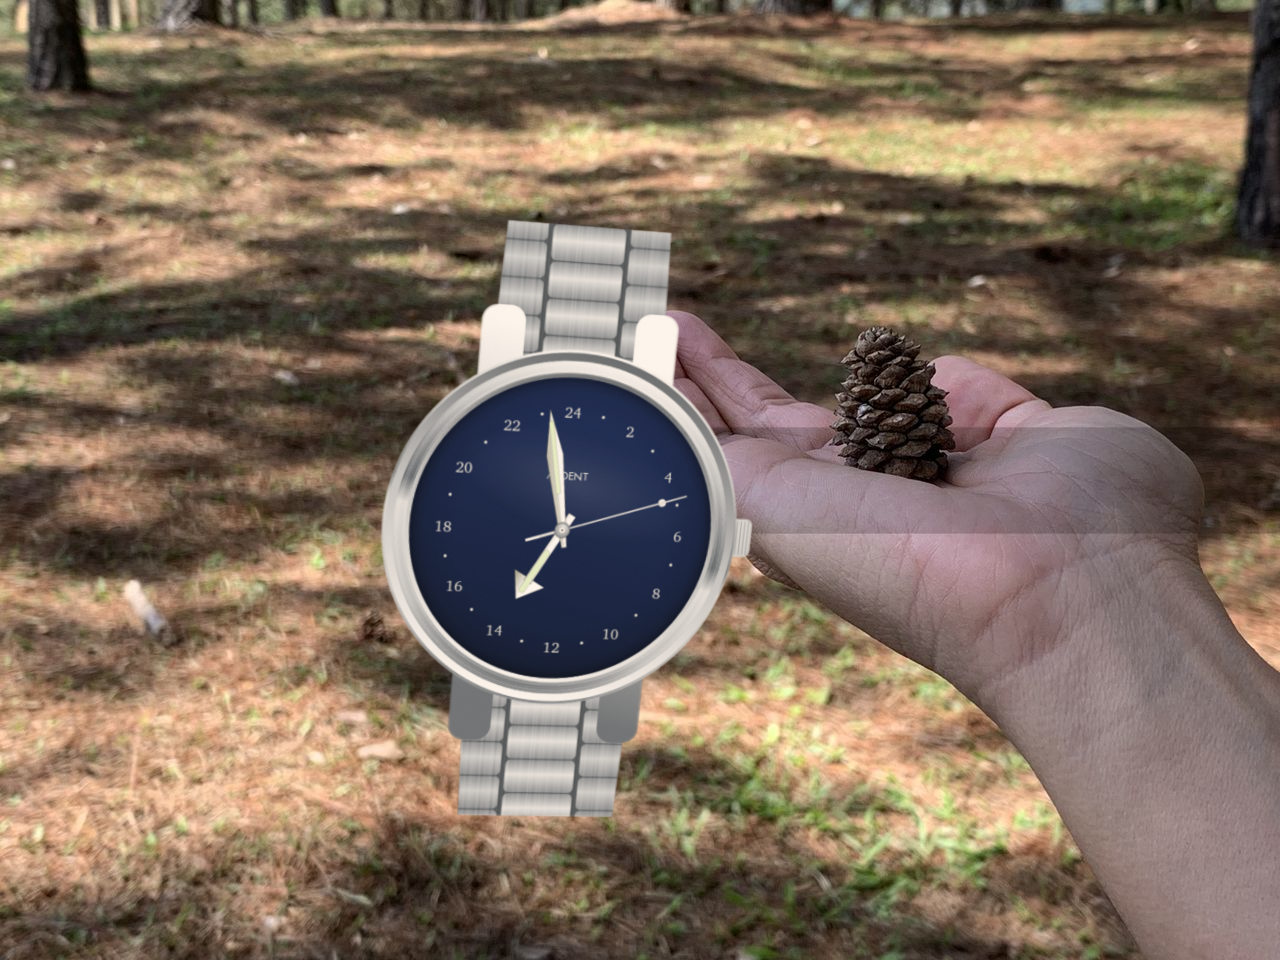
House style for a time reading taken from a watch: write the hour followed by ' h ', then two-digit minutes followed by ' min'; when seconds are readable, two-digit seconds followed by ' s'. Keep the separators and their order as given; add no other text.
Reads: 13 h 58 min 12 s
